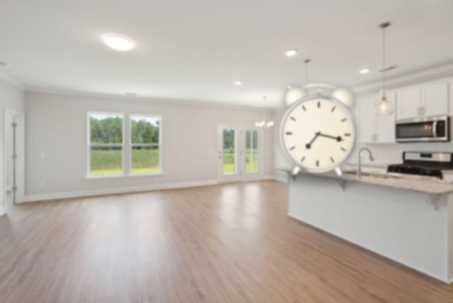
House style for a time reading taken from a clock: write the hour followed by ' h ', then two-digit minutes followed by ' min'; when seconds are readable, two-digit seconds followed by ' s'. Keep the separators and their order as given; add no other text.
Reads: 7 h 17 min
